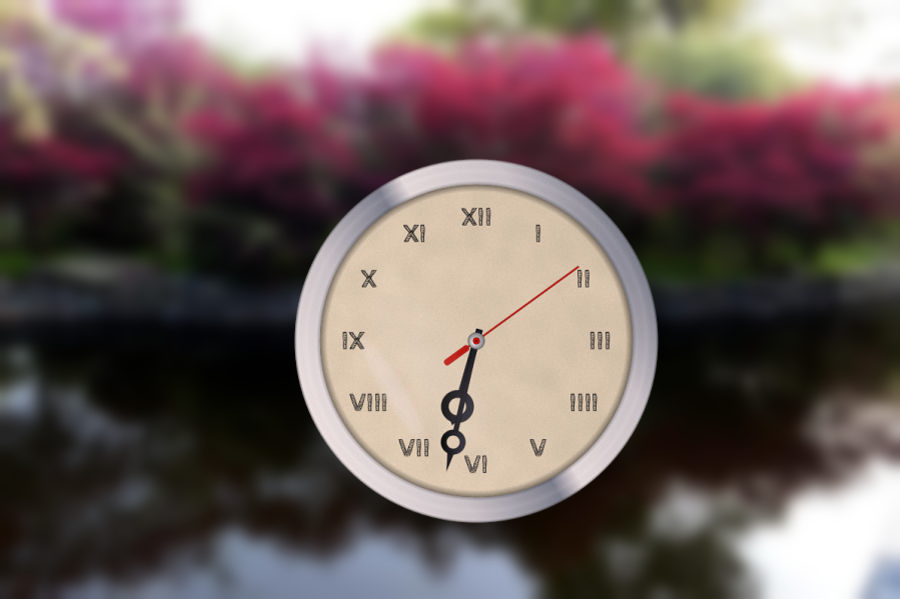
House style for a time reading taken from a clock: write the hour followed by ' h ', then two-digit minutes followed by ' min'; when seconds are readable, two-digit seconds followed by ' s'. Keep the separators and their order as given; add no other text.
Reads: 6 h 32 min 09 s
